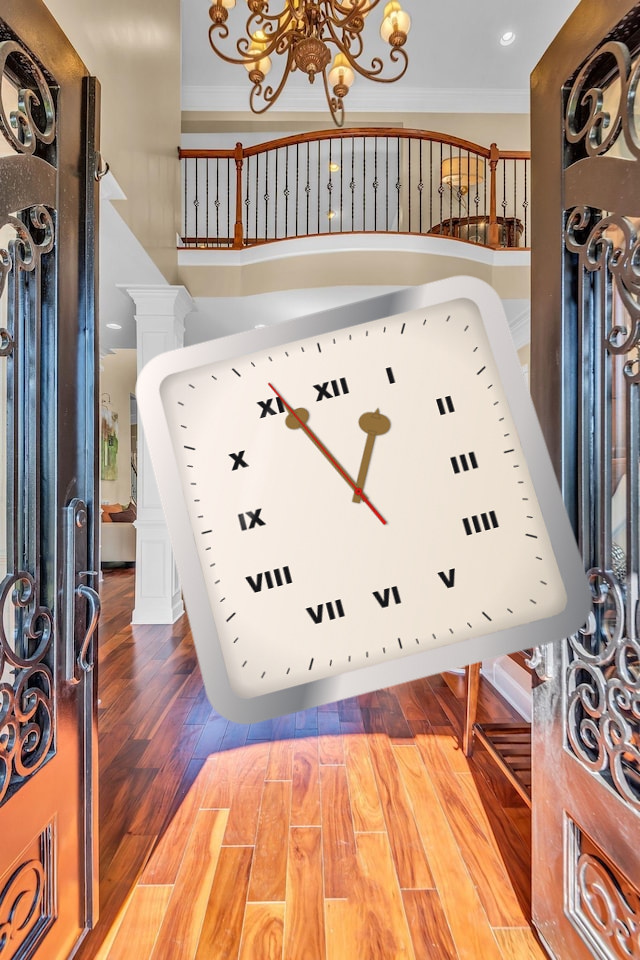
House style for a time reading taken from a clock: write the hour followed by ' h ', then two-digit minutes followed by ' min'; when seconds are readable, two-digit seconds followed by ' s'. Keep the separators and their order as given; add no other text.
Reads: 12 h 55 min 56 s
